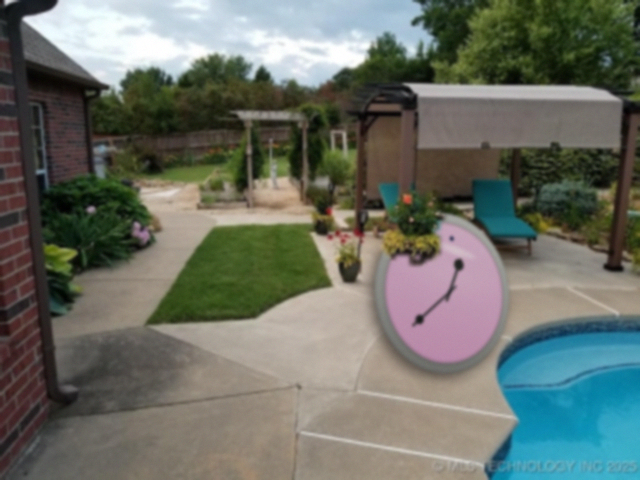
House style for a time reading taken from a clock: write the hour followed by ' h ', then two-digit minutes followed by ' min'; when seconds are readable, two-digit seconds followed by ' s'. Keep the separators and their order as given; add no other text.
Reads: 12 h 38 min
